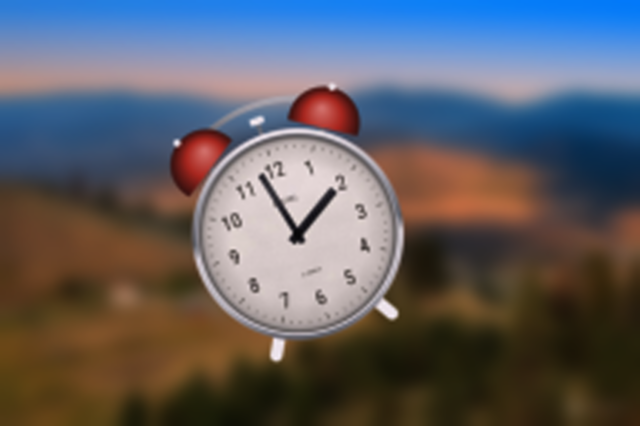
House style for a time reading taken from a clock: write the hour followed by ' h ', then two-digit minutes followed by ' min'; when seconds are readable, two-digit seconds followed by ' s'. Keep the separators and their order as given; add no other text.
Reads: 1 h 58 min
